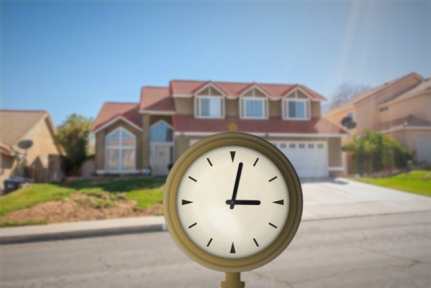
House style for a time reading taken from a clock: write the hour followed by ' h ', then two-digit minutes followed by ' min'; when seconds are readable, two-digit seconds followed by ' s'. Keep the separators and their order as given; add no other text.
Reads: 3 h 02 min
